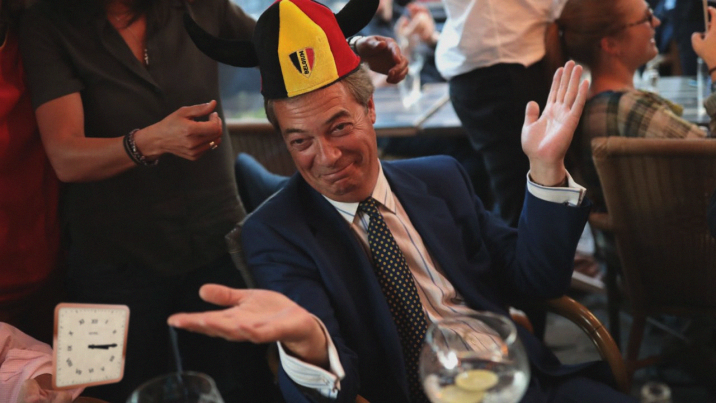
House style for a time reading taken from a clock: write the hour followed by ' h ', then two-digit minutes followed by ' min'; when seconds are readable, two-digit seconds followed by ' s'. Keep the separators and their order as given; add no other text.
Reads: 3 h 15 min
